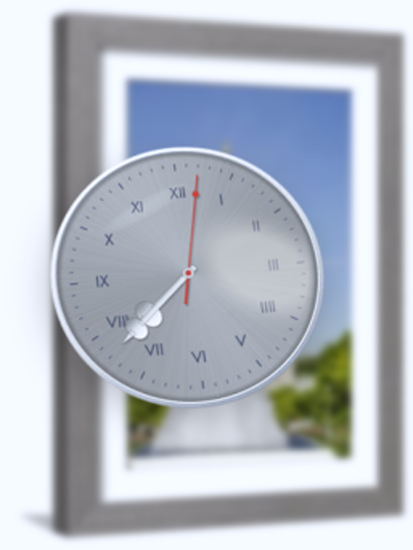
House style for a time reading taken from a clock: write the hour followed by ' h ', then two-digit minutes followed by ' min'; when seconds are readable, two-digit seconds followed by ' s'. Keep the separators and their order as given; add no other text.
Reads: 7 h 38 min 02 s
